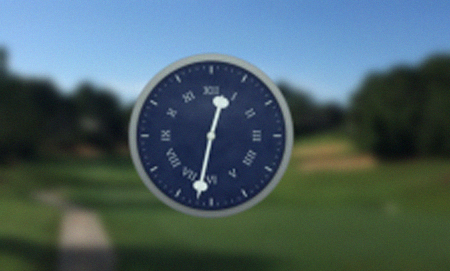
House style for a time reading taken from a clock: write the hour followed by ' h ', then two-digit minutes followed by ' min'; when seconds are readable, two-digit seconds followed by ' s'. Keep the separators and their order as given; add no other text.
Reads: 12 h 32 min
